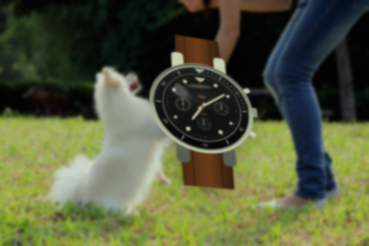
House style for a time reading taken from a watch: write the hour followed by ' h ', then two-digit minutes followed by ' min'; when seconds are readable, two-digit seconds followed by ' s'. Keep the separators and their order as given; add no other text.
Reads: 7 h 09 min
